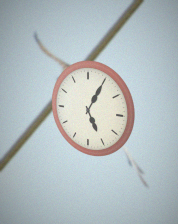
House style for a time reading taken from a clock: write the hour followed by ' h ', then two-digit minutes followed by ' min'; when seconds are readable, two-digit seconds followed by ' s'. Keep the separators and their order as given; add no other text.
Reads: 5 h 05 min
